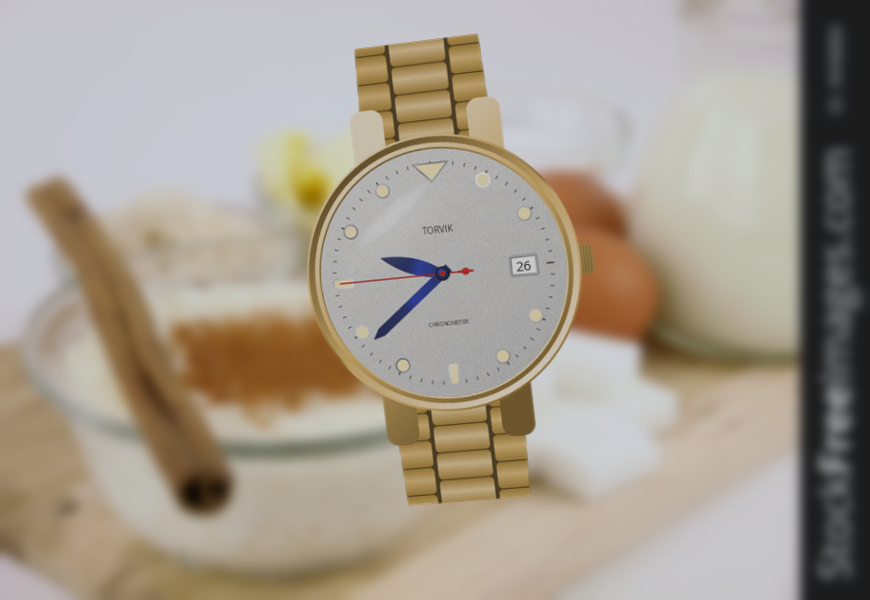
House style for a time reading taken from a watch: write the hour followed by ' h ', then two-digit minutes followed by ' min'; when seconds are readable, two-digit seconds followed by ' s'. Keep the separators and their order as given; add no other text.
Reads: 9 h 38 min 45 s
